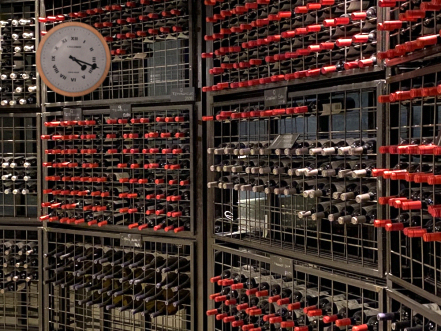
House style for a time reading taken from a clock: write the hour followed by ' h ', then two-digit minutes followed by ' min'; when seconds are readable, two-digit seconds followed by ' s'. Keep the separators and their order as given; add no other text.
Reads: 4 h 18 min
